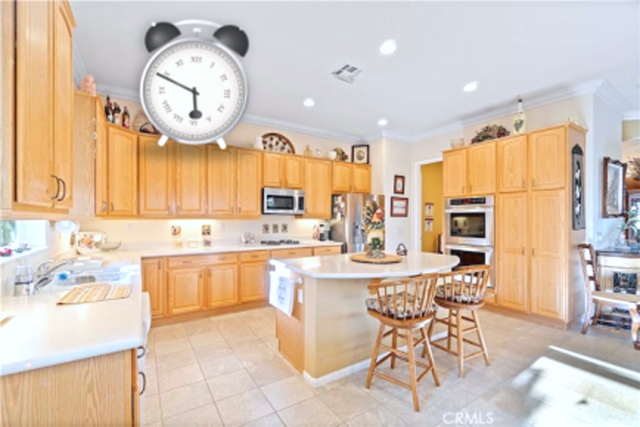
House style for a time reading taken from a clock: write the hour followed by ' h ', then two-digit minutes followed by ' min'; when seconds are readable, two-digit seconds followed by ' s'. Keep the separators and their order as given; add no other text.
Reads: 5 h 49 min
